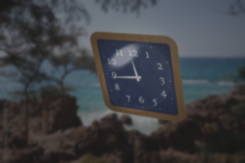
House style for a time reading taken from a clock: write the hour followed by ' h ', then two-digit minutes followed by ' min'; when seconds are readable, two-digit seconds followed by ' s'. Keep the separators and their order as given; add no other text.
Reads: 11 h 44 min
